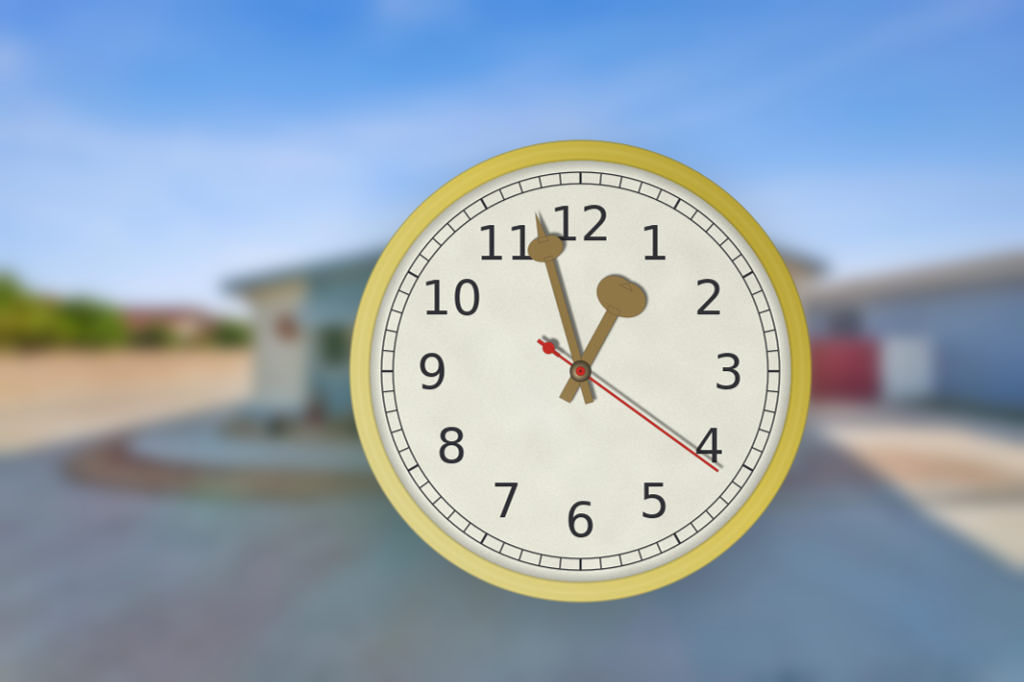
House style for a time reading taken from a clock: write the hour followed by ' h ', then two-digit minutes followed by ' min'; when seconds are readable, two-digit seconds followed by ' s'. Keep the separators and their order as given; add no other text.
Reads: 12 h 57 min 21 s
